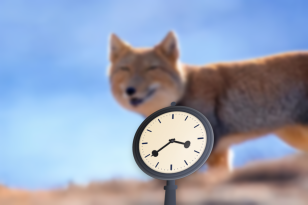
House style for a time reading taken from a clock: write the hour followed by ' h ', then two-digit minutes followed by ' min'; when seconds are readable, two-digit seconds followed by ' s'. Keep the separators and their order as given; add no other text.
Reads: 3 h 39 min
